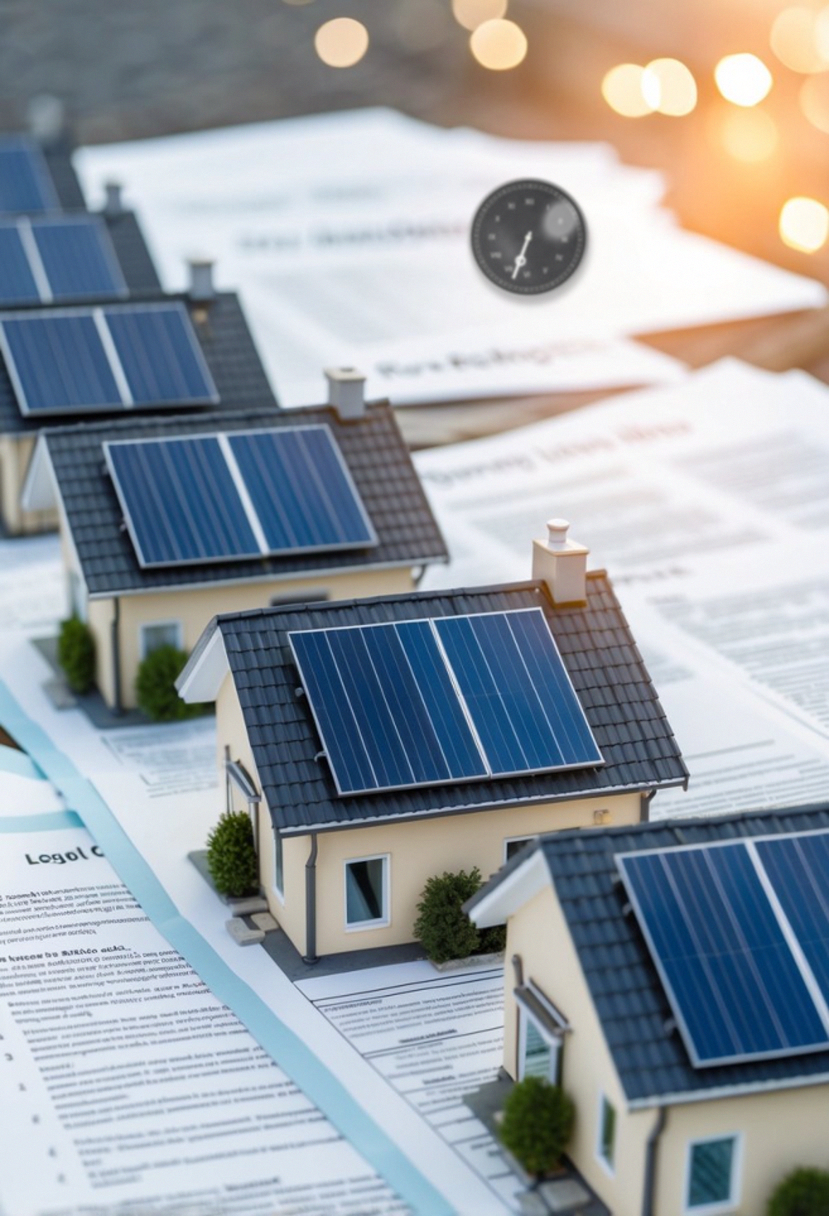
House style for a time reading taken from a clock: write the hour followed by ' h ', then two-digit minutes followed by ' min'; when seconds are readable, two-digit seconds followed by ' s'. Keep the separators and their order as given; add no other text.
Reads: 6 h 33 min
